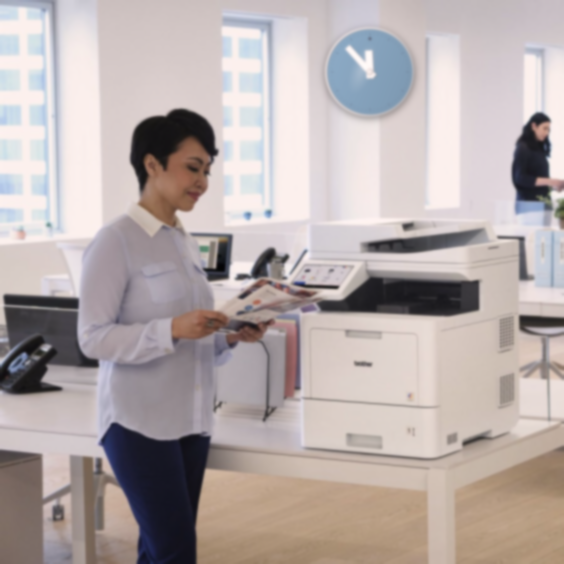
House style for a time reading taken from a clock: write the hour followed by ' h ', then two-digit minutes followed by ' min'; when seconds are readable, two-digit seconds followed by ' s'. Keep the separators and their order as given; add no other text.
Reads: 11 h 53 min
